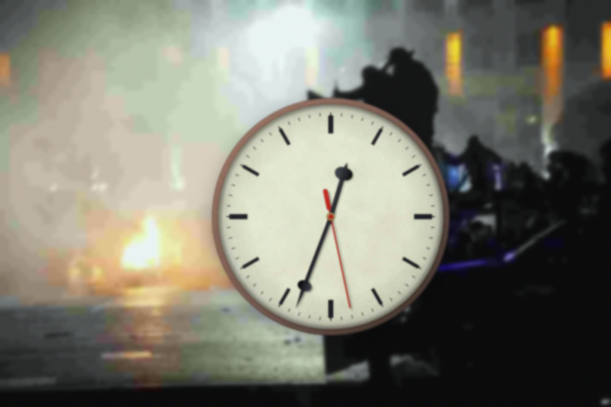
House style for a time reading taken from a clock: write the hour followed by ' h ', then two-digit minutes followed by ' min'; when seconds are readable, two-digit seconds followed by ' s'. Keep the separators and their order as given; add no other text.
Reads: 12 h 33 min 28 s
